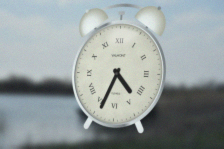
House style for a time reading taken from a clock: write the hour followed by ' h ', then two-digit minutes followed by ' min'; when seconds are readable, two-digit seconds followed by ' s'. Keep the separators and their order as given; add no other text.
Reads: 4 h 34 min
